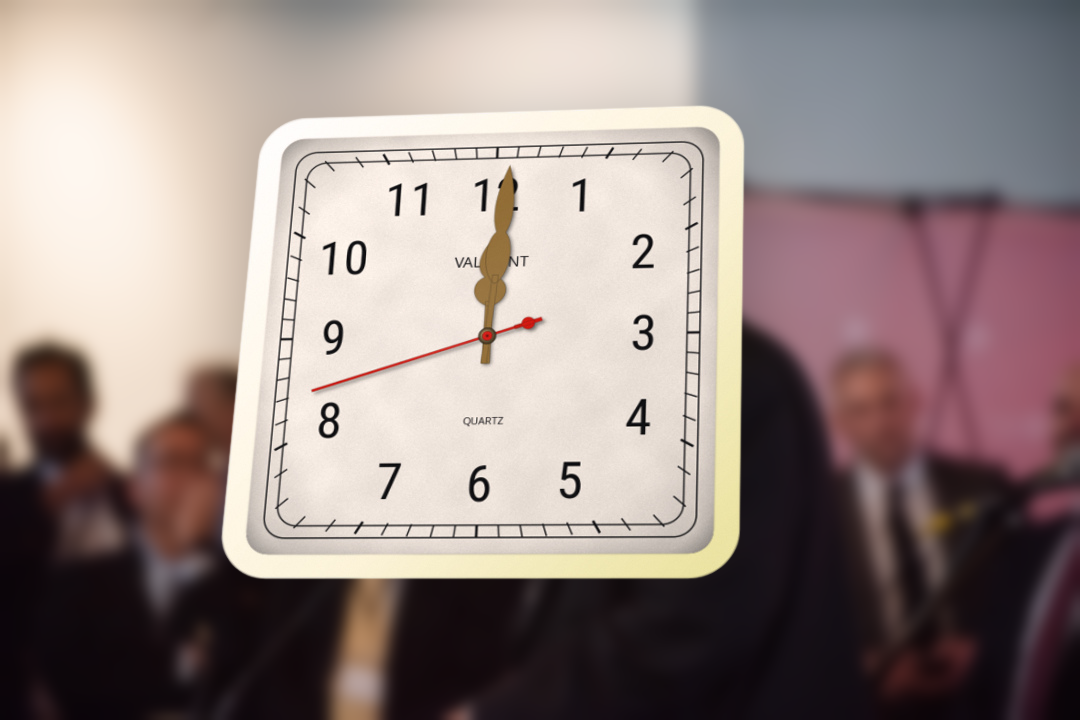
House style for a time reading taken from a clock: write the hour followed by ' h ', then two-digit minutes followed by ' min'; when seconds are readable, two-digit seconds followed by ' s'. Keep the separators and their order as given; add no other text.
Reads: 12 h 00 min 42 s
